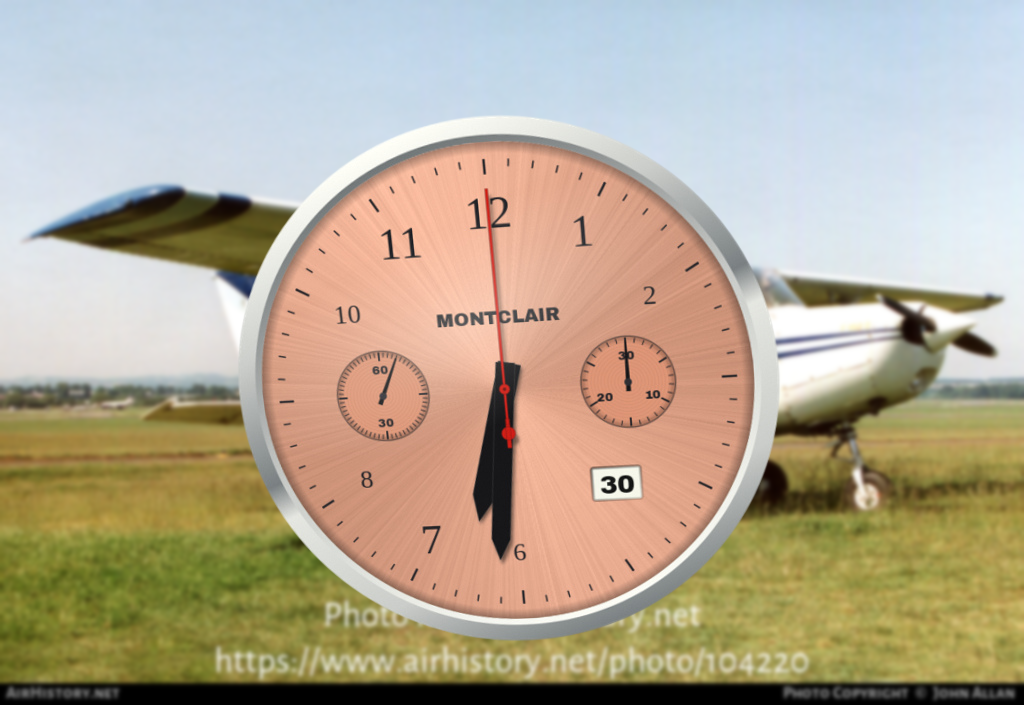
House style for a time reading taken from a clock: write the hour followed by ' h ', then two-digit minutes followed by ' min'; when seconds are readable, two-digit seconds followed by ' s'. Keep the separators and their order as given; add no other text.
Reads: 6 h 31 min 04 s
